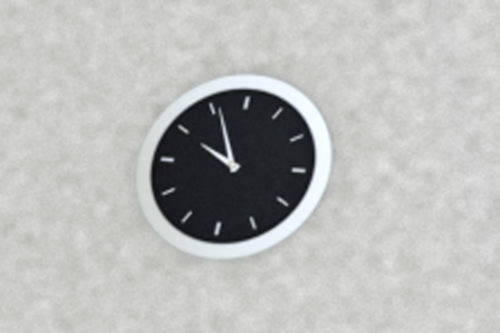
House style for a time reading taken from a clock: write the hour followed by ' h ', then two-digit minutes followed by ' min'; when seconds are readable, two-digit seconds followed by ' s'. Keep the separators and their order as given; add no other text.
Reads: 9 h 56 min
